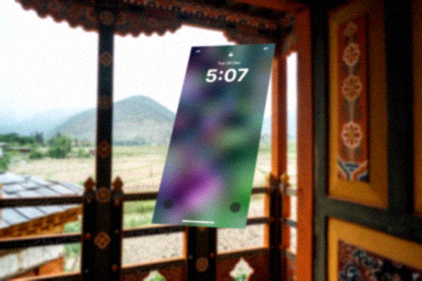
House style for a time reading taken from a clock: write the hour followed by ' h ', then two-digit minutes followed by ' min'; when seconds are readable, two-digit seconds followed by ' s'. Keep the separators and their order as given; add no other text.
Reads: 5 h 07 min
